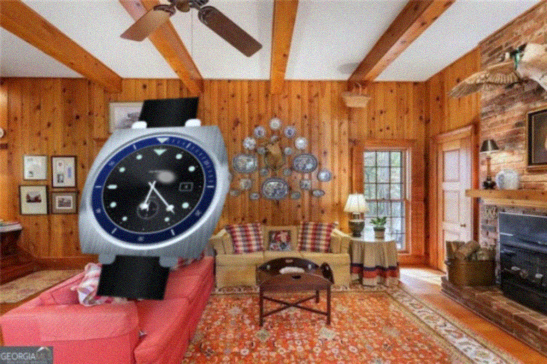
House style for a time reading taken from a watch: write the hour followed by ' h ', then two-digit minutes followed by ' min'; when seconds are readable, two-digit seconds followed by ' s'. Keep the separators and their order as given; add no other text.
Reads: 6 h 23 min
